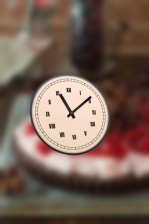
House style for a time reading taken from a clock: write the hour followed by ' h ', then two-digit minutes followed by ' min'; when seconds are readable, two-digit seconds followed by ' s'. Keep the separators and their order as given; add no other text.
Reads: 11 h 09 min
